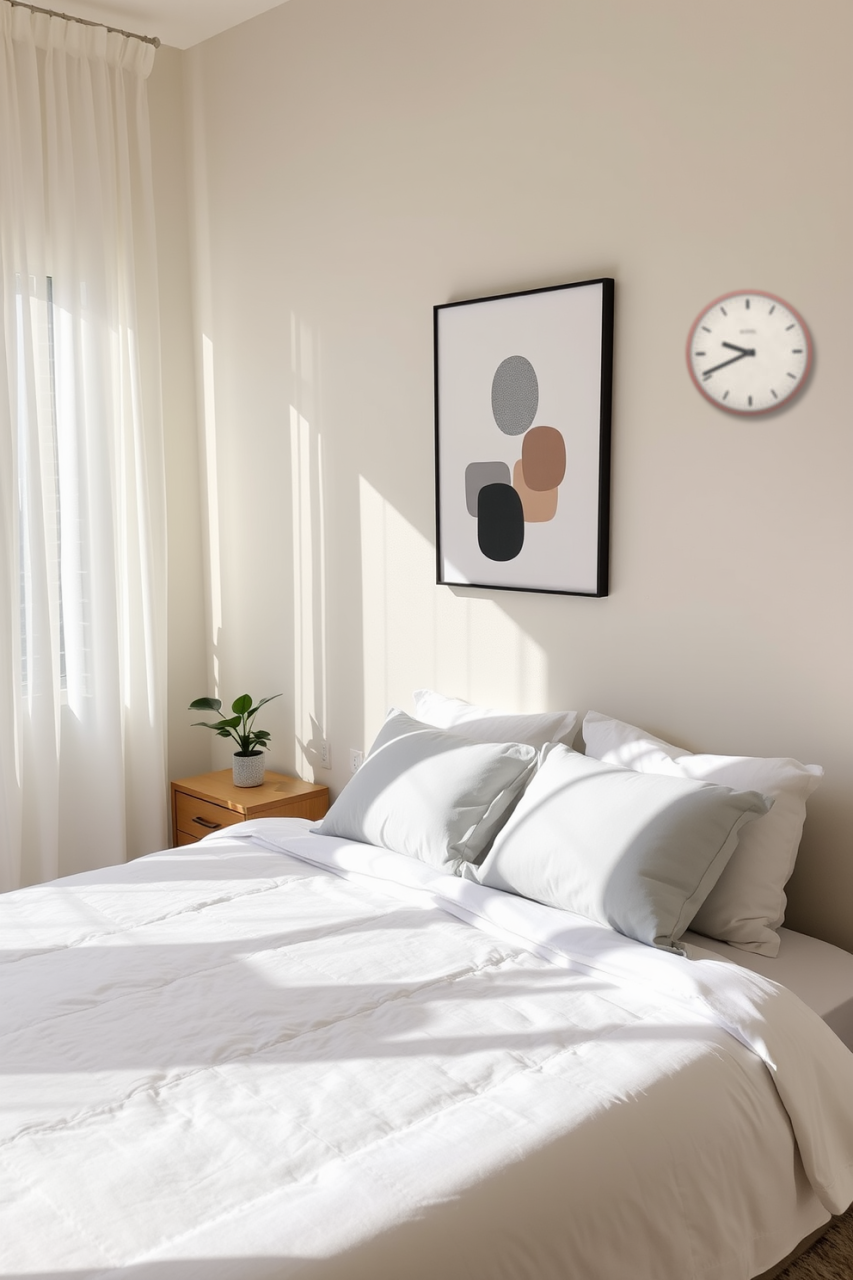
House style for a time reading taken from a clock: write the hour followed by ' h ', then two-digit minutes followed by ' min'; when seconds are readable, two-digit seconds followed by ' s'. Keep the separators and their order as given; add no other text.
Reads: 9 h 41 min
